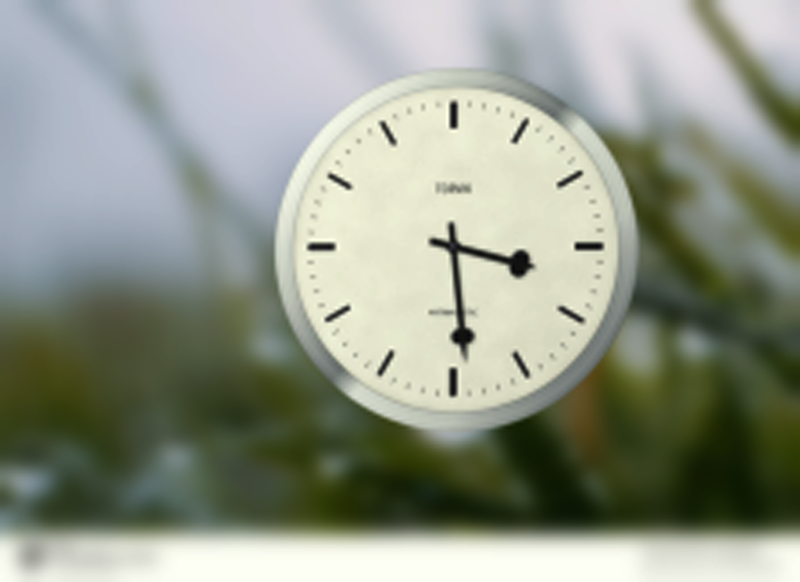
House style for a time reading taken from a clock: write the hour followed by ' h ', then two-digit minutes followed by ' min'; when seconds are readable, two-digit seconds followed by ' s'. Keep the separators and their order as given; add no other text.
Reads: 3 h 29 min
